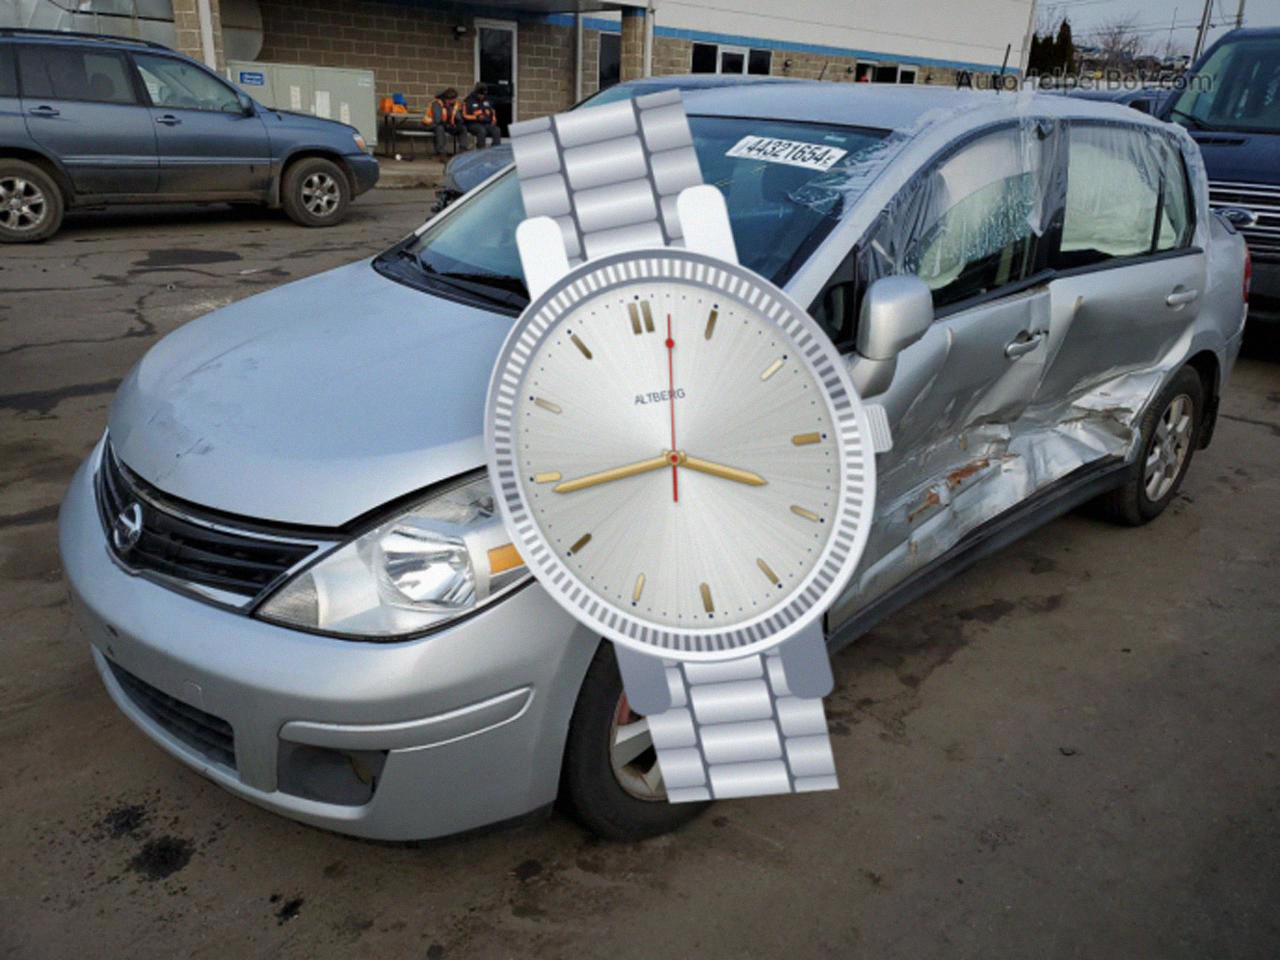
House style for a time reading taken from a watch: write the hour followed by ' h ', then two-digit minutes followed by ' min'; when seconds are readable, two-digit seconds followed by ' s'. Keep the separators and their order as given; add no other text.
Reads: 3 h 44 min 02 s
